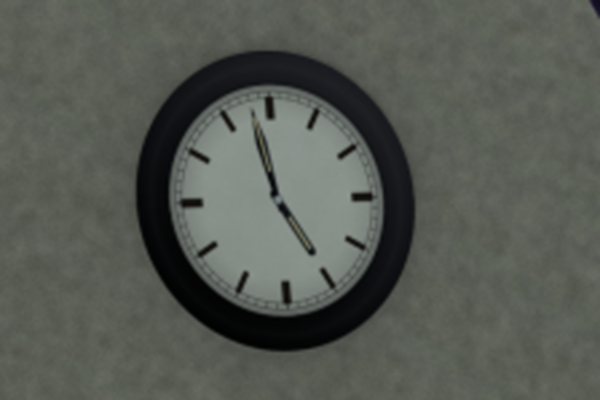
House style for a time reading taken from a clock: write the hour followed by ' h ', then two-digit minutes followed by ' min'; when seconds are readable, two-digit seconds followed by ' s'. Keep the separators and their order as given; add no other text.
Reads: 4 h 58 min
